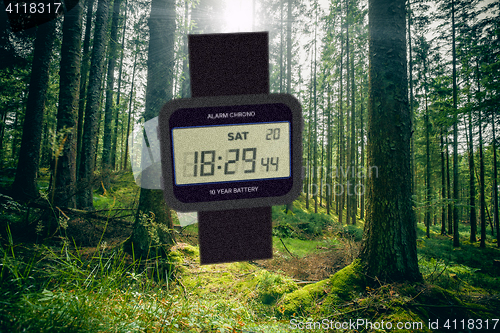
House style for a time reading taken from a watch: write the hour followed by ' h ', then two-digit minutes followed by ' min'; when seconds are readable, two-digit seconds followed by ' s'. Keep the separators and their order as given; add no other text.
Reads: 18 h 29 min 44 s
